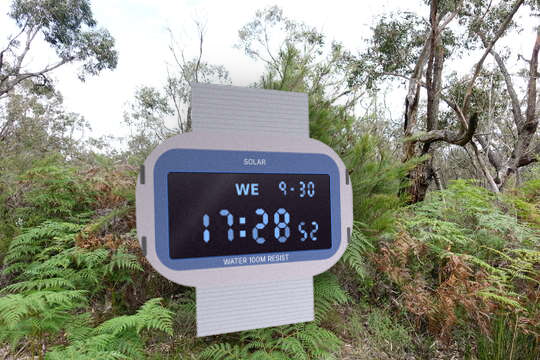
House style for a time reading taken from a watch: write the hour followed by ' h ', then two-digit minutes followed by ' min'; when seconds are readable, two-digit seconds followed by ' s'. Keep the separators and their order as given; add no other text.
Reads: 17 h 28 min 52 s
